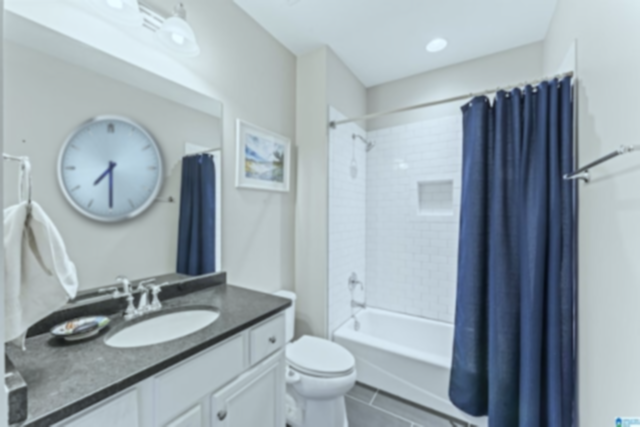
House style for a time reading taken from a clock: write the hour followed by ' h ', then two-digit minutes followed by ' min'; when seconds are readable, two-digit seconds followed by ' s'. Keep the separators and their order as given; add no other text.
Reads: 7 h 30 min
